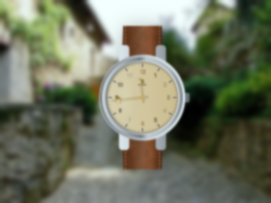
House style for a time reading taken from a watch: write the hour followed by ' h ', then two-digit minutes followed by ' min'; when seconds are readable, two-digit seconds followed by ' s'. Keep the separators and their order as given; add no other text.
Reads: 11 h 44 min
